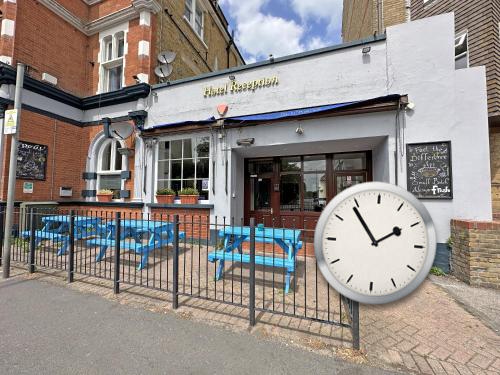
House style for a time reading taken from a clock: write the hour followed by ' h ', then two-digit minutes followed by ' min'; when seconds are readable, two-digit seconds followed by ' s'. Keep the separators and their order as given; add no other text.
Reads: 1 h 54 min
